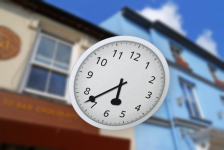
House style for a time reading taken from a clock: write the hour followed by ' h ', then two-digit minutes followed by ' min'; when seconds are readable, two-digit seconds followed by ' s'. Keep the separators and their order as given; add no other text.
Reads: 5 h 37 min
